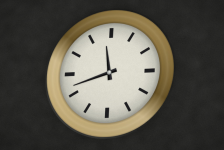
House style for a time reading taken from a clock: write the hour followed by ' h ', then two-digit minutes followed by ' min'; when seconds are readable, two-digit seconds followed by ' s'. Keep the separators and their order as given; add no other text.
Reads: 11 h 42 min
